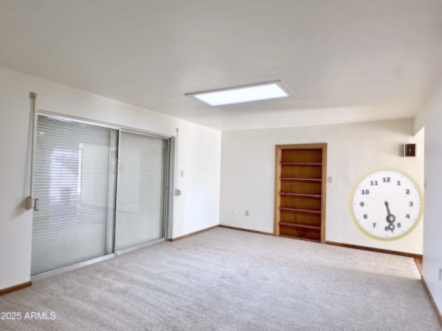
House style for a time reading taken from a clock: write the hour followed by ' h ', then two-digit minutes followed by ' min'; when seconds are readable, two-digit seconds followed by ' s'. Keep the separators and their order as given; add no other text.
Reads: 5 h 28 min
